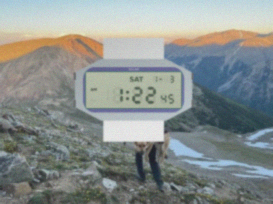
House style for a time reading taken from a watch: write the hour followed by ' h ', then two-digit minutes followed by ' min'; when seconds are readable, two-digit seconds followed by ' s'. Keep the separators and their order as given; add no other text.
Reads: 1 h 22 min 45 s
